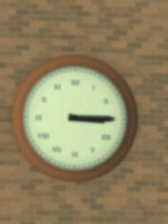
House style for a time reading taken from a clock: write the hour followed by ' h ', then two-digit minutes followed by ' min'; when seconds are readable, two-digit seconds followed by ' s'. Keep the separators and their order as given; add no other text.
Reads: 3 h 15 min
